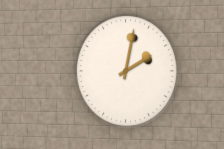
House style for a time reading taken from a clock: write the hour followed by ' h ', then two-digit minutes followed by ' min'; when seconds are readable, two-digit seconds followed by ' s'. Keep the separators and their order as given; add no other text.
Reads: 2 h 02 min
